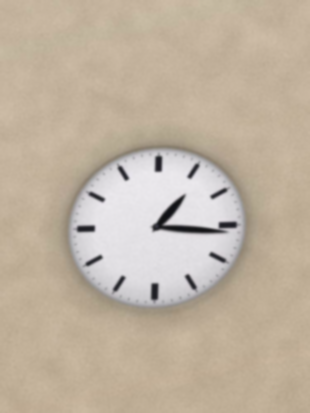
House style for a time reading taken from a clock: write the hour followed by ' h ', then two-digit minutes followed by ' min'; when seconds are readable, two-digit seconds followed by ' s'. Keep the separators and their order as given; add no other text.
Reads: 1 h 16 min
